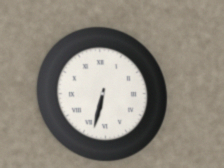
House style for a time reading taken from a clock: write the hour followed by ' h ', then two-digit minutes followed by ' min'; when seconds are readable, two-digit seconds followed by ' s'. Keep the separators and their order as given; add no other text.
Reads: 6 h 33 min
